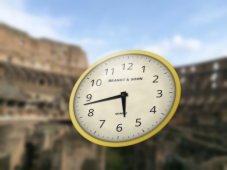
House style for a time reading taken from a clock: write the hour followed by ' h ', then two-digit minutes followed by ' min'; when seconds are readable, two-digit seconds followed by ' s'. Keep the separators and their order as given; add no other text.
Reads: 5 h 43 min
